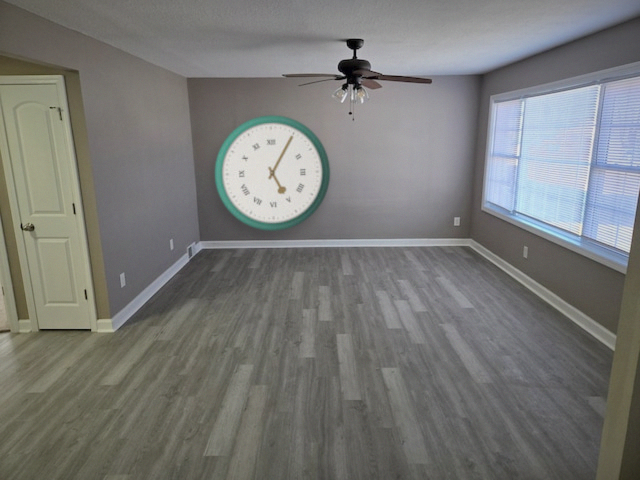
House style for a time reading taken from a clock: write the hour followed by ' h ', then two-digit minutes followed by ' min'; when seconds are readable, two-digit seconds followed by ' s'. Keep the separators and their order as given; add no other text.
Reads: 5 h 05 min
